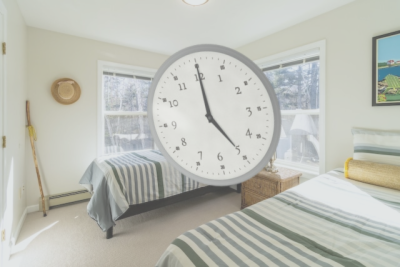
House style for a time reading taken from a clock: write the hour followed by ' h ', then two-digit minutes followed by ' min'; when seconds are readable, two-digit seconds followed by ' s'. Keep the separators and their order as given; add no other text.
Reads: 5 h 00 min
